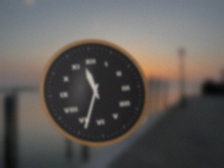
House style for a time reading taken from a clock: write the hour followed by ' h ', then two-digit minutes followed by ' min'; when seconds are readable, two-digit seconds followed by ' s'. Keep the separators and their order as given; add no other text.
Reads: 11 h 34 min
